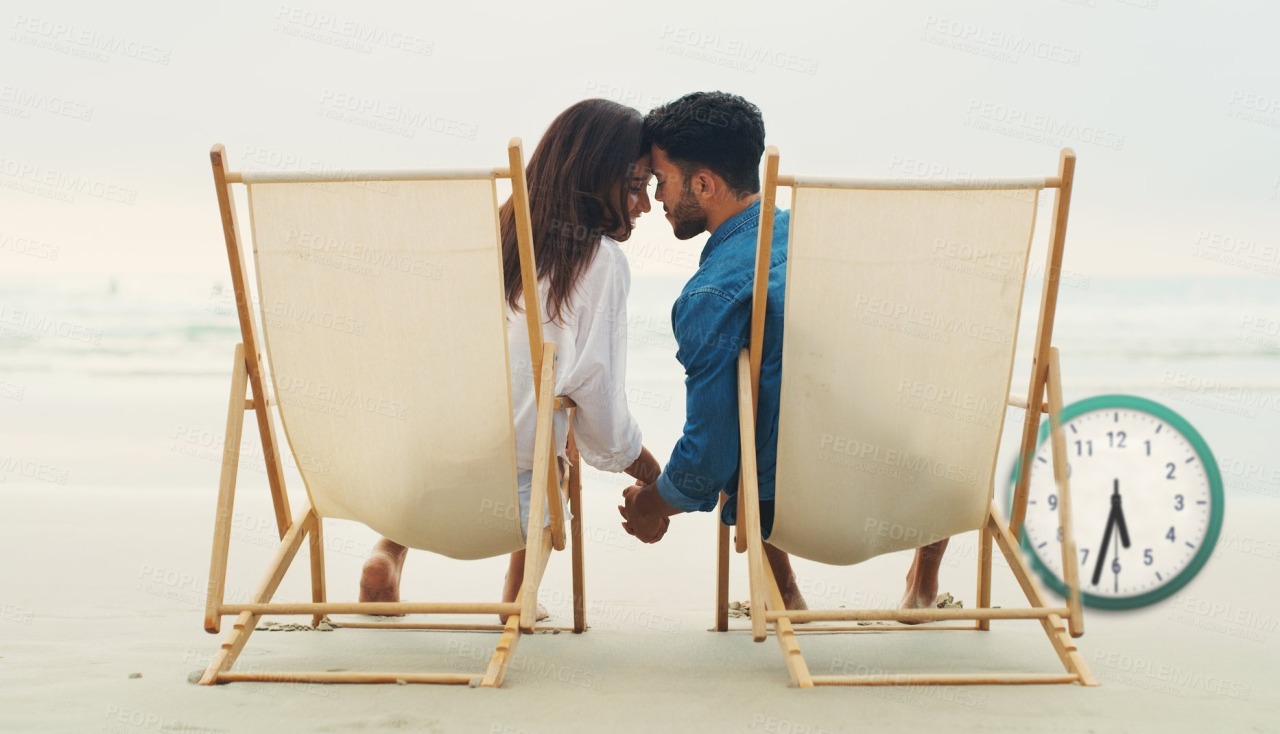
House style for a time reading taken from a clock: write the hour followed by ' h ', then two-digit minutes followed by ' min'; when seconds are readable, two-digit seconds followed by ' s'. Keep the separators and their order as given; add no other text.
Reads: 5 h 32 min 30 s
